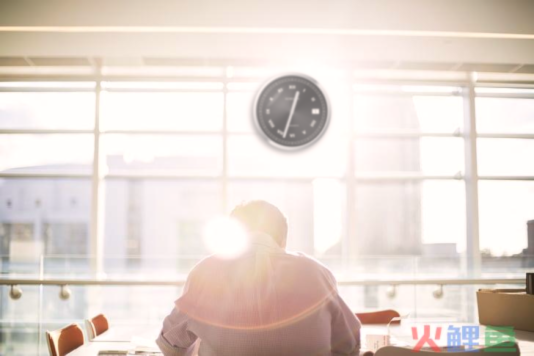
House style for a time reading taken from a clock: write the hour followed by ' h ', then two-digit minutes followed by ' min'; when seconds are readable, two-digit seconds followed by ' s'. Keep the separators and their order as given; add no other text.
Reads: 12 h 33 min
